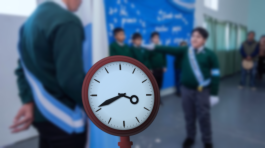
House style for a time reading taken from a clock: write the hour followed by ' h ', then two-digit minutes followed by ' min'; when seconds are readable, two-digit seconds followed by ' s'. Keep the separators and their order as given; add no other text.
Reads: 3 h 41 min
